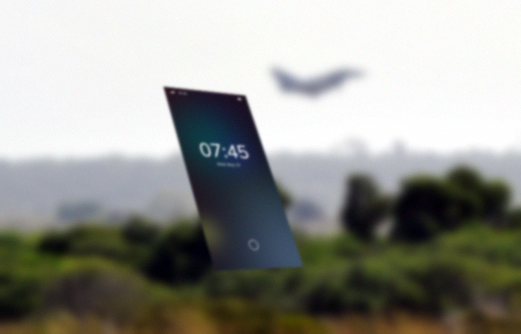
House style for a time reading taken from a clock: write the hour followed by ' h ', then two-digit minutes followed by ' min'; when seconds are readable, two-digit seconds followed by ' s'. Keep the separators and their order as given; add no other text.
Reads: 7 h 45 min
